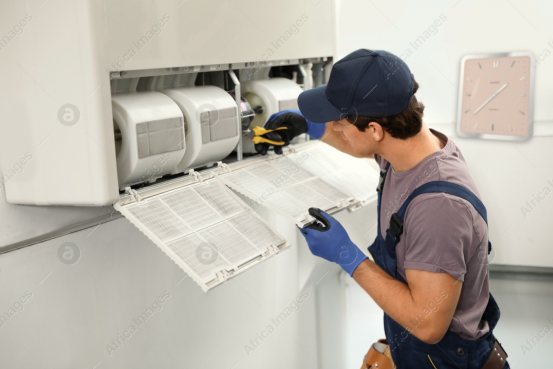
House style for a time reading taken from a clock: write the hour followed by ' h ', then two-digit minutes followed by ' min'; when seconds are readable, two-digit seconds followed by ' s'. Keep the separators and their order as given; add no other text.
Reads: 1 h 38 min
